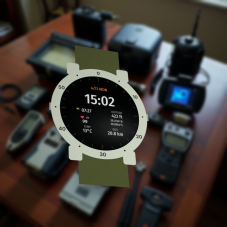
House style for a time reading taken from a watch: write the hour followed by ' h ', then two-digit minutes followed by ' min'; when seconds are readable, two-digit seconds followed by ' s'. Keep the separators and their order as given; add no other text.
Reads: 15 h 02 min
